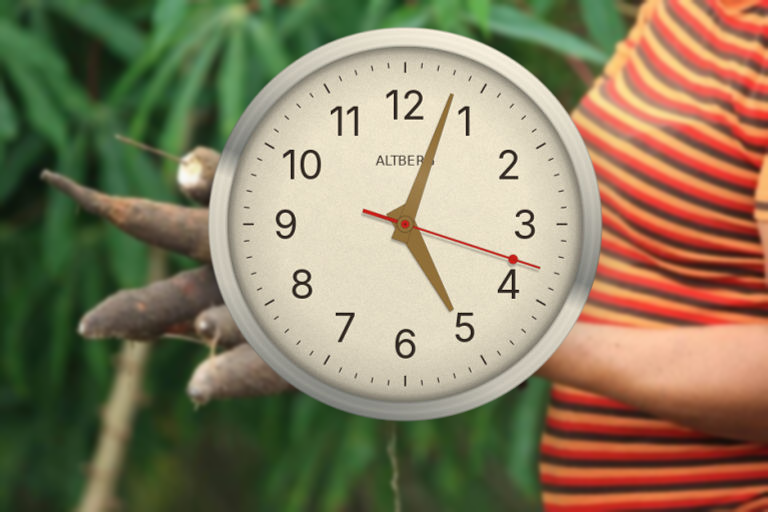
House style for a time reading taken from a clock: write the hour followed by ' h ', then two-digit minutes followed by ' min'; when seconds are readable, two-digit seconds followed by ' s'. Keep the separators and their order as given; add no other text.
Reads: 5 h 03 min 18 s
